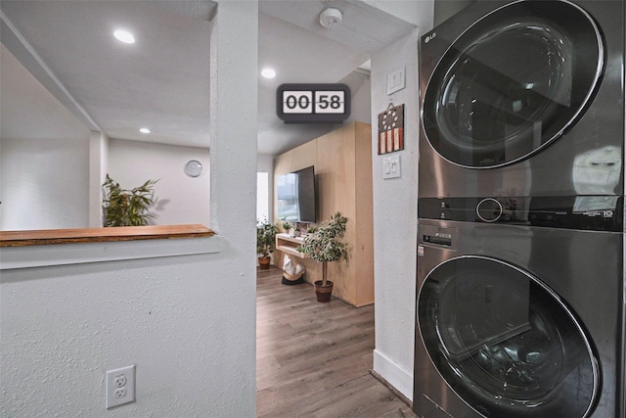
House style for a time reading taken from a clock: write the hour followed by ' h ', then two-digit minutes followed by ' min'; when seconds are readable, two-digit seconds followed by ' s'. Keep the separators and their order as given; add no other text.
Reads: 0 h 58 min
